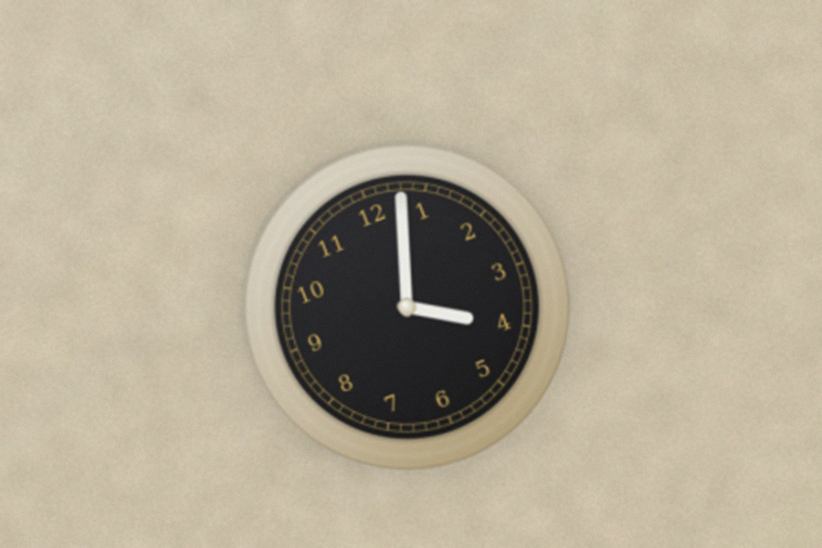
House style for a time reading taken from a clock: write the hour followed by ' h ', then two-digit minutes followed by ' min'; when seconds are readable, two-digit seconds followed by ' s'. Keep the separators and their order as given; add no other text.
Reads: 4 h 03 min
